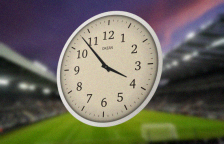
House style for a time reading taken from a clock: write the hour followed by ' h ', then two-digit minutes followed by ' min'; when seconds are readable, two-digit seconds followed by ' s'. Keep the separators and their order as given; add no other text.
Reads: 3 h 53 min
